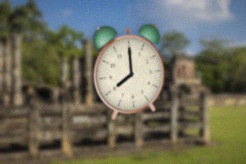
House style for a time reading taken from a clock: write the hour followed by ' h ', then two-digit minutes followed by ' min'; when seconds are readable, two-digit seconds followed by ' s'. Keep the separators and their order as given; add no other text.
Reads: 8 h 00 min
